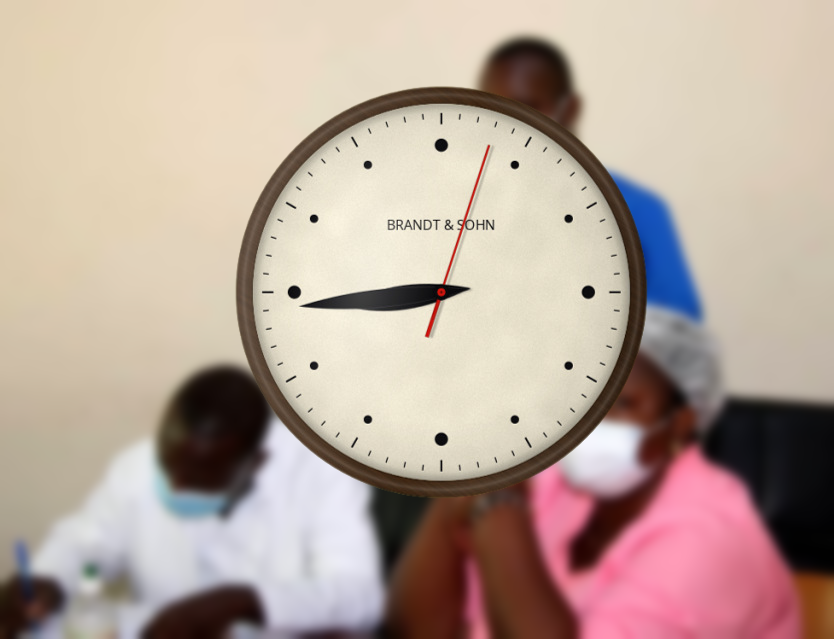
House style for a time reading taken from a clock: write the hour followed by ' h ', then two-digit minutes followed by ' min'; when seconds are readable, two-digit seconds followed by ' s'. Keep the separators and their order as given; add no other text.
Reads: 8 h 44 min 03 s
